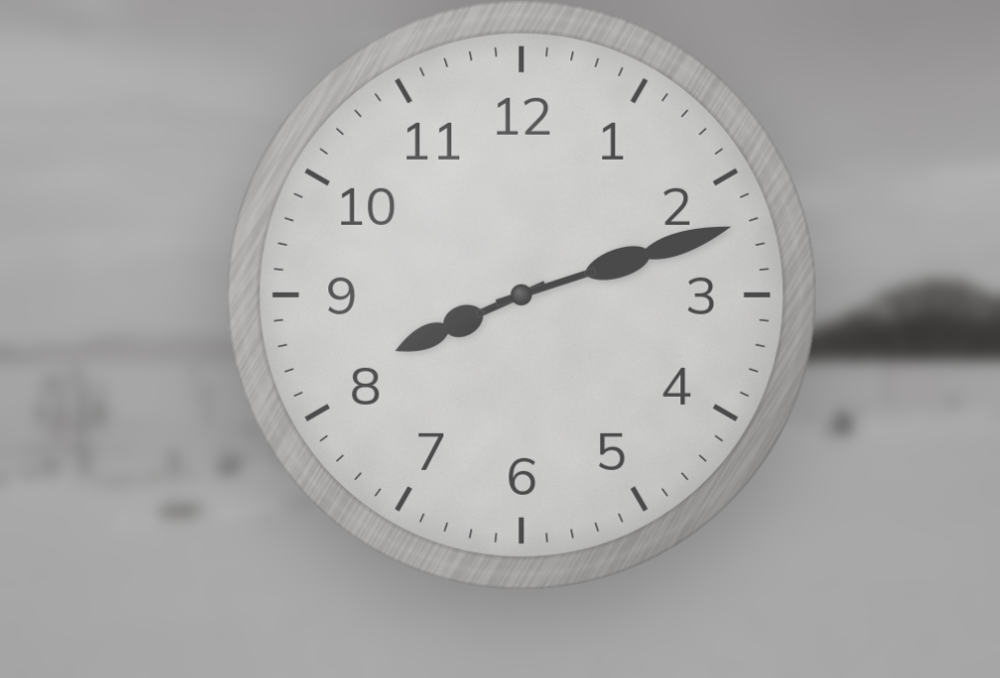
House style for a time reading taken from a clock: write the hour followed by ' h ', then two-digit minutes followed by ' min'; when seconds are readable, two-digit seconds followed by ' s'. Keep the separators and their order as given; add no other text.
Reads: 8 h 12 min
